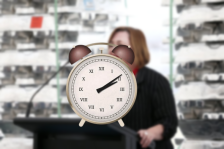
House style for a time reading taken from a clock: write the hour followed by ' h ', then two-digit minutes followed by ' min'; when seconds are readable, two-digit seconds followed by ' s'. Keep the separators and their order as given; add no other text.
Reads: 2 h 09 min
